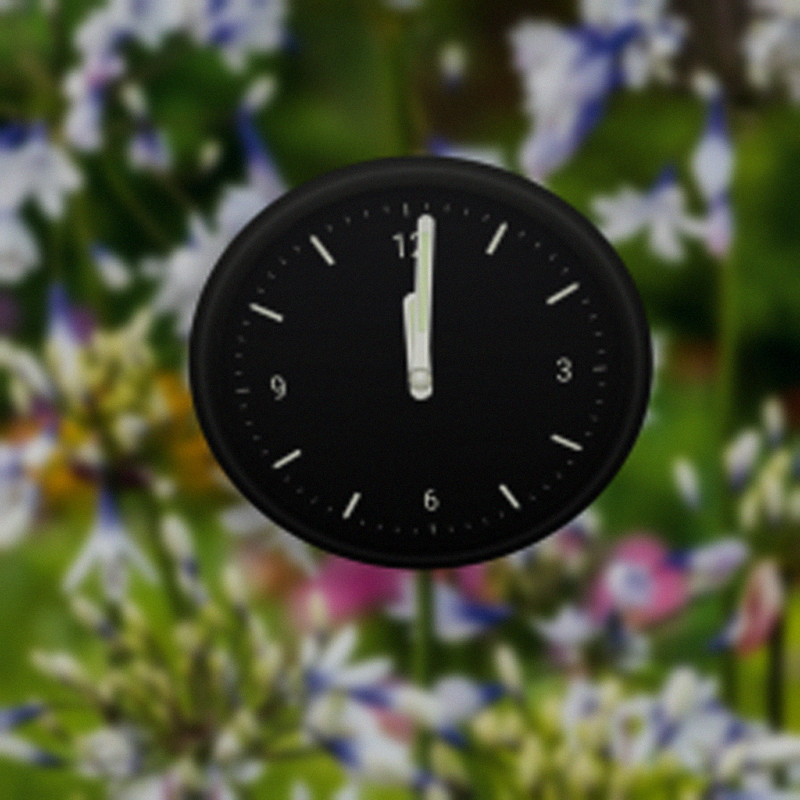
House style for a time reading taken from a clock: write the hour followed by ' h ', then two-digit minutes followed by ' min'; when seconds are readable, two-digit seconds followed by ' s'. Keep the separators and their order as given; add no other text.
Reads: 12 h 01 min
